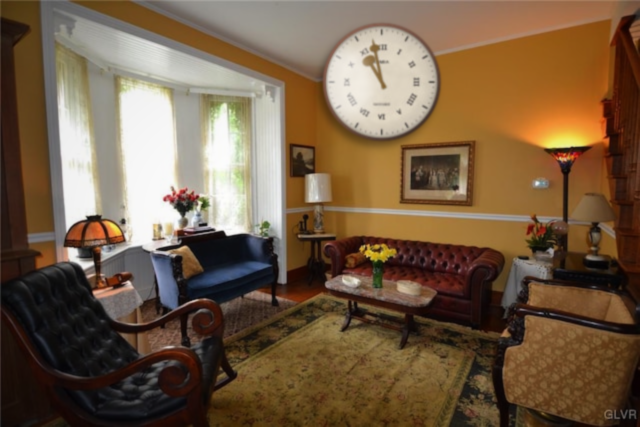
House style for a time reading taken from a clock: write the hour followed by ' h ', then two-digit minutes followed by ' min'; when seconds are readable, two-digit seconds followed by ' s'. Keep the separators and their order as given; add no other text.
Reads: 10 h 58 min
